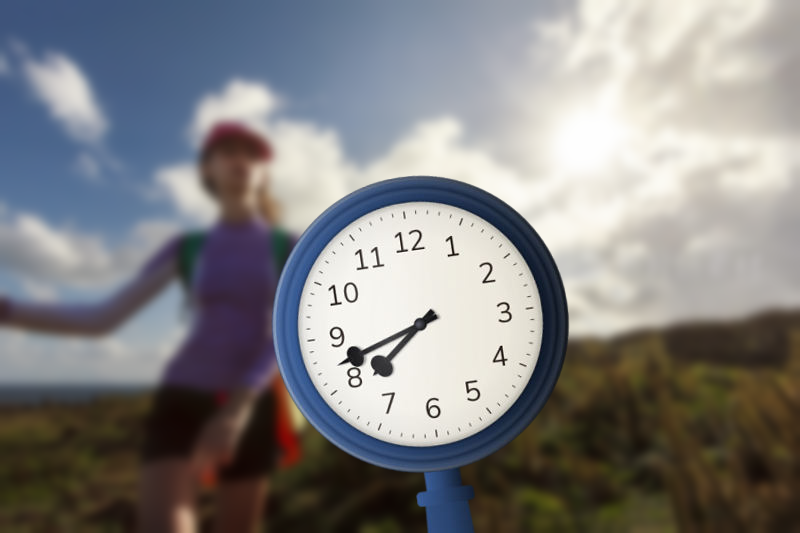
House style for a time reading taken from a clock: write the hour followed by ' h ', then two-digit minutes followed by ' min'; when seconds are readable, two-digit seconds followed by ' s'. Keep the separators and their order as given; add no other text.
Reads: 7 h 42 min
